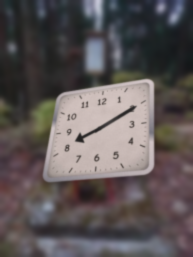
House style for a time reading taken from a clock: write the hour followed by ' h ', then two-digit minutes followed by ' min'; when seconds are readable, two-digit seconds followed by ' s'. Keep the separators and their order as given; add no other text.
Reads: 8 h 10 min
